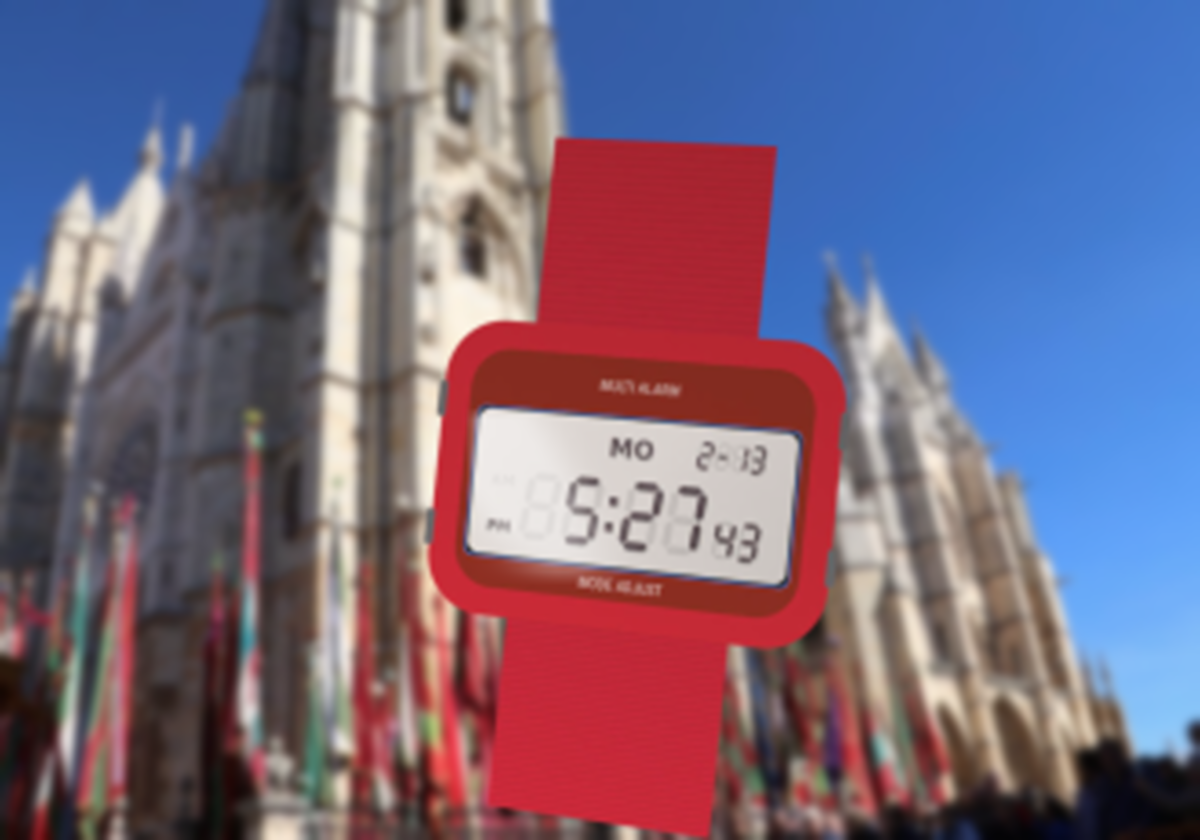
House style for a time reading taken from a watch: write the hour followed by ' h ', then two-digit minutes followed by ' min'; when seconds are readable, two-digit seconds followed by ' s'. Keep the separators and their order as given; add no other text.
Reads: 5 h 27 min 43 s
